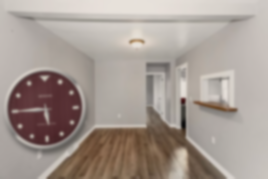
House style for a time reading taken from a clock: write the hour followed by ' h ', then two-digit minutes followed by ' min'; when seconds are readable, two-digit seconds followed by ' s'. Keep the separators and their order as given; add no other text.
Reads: 5 h 45 min
